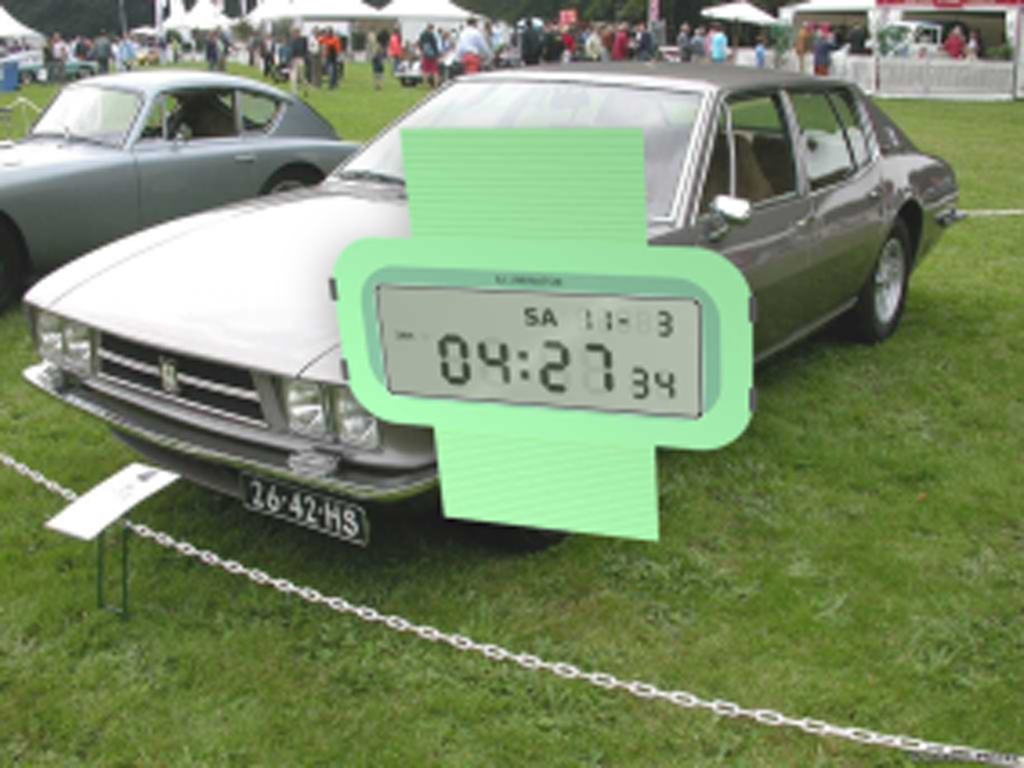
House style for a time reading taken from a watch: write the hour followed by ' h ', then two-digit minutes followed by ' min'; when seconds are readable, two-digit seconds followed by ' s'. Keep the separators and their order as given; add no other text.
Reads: 4 h 27 min 34 s
